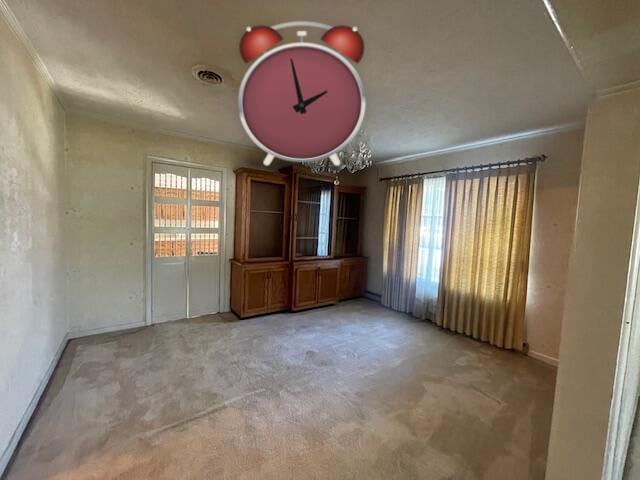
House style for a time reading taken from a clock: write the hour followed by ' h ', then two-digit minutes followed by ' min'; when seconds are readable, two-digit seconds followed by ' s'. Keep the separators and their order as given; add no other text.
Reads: 1 h 58 min
